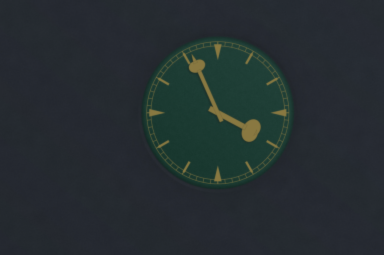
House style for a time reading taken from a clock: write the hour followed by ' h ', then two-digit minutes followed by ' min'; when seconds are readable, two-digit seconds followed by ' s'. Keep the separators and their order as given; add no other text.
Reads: 3 h 56 min
